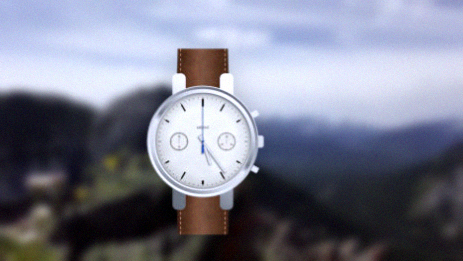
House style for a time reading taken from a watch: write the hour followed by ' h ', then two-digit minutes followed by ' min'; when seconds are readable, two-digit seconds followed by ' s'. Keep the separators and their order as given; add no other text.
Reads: 5 h 24 min
